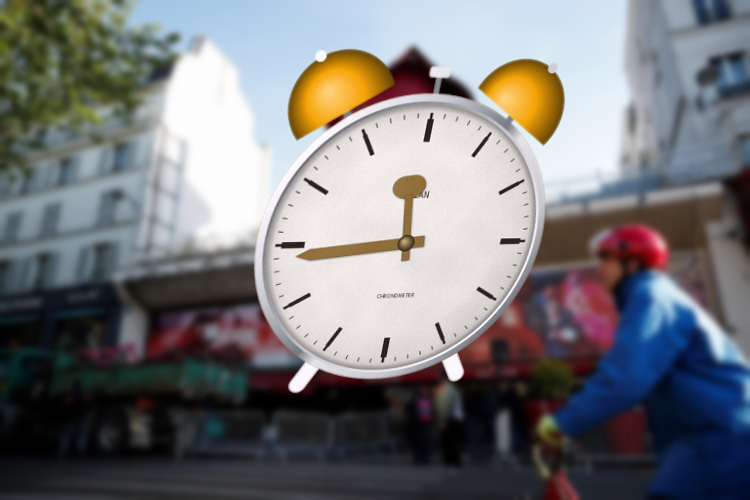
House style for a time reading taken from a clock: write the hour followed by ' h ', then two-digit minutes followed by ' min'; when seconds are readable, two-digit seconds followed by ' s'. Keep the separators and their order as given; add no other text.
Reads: 11 h 44 min
